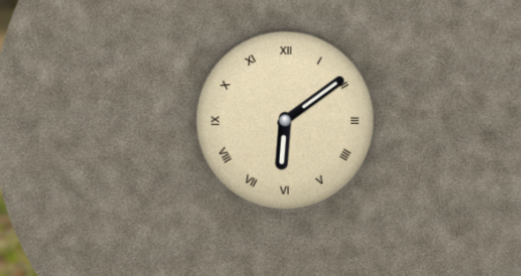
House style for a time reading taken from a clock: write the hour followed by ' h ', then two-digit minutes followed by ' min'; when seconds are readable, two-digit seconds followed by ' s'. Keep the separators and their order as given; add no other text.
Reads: 6 h 09 min
